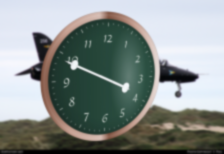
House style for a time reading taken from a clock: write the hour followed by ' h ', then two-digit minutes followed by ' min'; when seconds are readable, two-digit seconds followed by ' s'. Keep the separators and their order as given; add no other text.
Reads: 3 h 49 min
